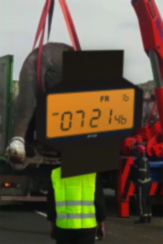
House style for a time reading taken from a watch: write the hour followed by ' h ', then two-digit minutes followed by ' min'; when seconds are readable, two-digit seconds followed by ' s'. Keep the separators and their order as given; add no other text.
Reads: 7 h 21 min 46 s
